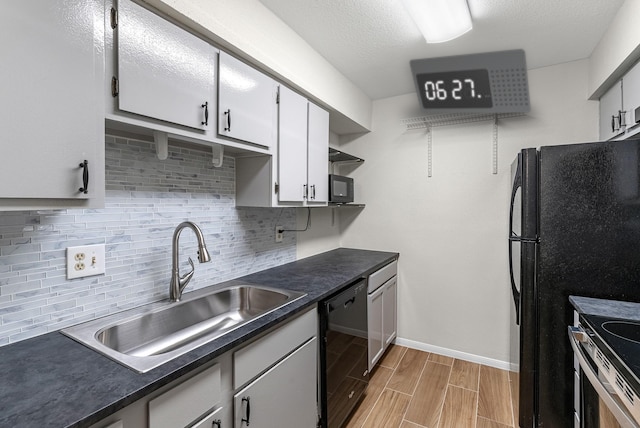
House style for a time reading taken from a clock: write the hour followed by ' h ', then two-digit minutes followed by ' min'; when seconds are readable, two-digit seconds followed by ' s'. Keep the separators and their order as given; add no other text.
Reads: 6 h 27 min
